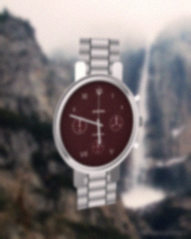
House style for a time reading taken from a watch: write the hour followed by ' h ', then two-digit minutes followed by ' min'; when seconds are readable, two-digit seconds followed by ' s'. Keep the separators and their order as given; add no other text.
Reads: 5 h 48 min
